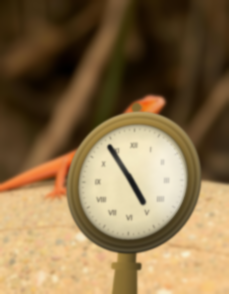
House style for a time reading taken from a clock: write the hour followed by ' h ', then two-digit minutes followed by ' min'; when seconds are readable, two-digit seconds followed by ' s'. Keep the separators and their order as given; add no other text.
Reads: 4 h 54 min
